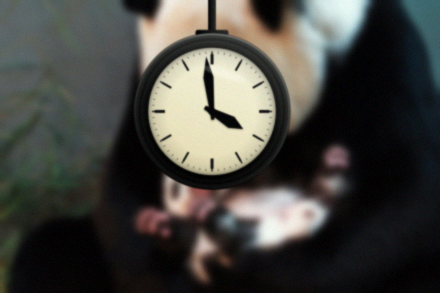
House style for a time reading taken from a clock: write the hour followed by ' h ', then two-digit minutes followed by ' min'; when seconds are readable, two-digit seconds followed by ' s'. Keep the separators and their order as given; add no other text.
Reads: 3 h 59 min
